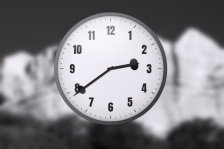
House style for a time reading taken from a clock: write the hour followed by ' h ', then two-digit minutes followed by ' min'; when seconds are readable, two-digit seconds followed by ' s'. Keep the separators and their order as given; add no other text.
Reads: 2 h 39 min
